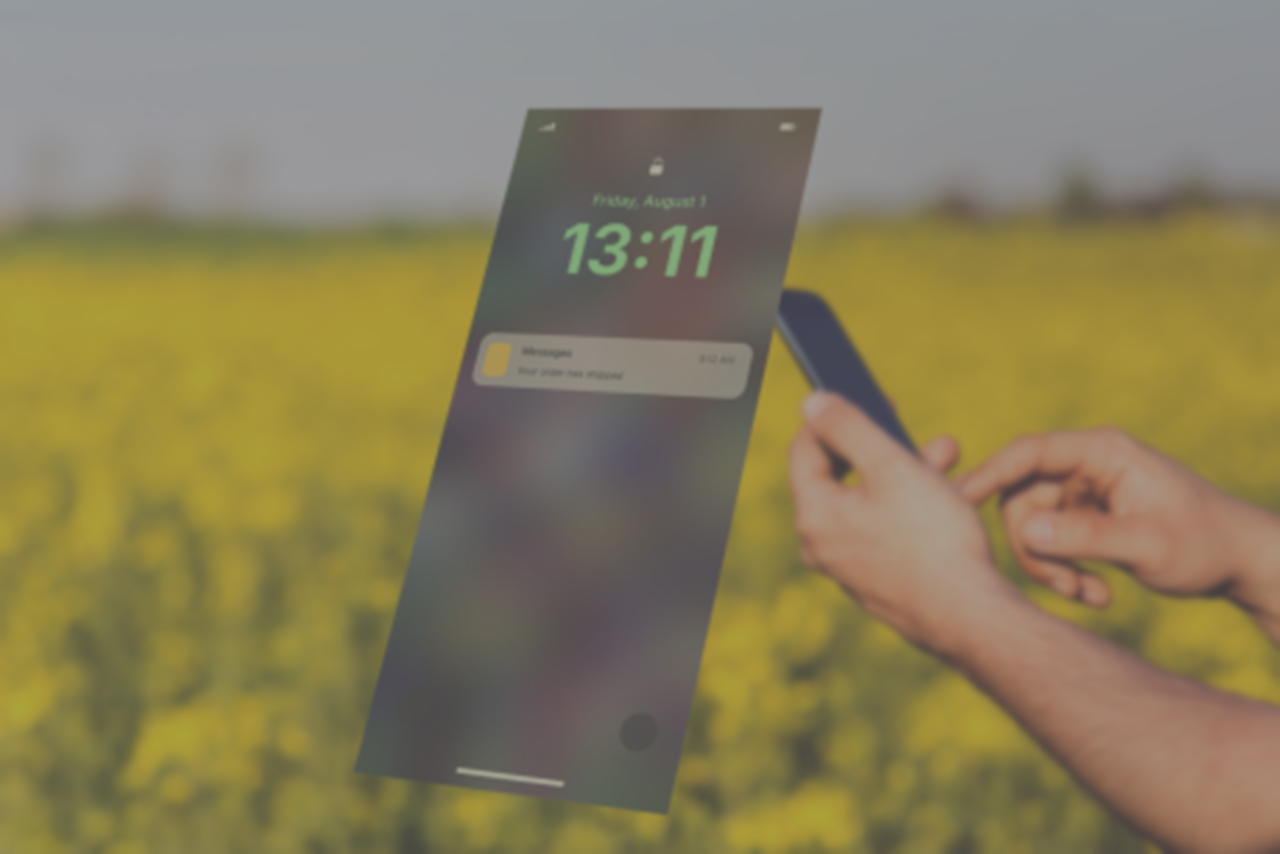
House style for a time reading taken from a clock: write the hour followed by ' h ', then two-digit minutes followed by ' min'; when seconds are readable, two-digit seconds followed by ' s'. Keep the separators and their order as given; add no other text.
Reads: 13 h 11 min
